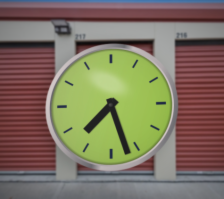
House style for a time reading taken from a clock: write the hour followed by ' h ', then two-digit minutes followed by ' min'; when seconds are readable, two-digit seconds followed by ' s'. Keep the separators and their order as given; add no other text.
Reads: 7 h 27 min
